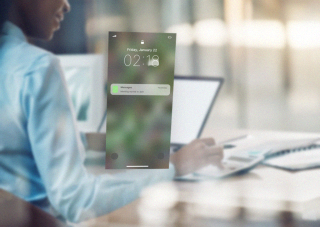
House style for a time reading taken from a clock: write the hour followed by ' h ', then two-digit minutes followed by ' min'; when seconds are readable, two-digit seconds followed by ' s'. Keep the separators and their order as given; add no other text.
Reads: 2 h 18 min
